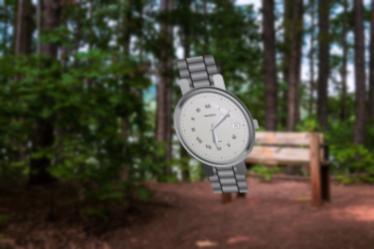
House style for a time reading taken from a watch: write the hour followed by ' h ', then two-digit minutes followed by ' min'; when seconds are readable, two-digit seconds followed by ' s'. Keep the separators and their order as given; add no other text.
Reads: 6 h 09 min
